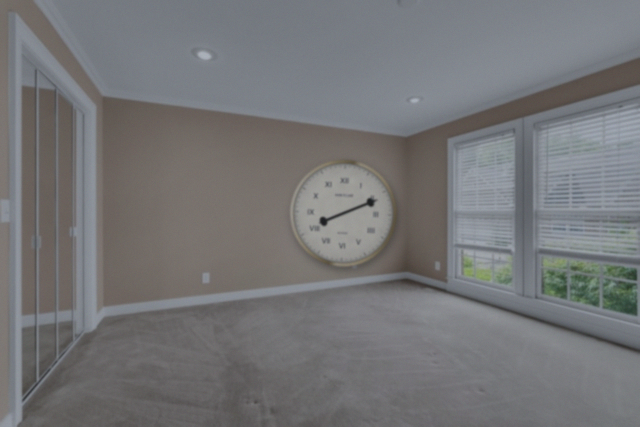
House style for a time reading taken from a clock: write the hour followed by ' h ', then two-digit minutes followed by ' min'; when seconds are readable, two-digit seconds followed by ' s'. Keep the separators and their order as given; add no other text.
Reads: 8 h 11 min
